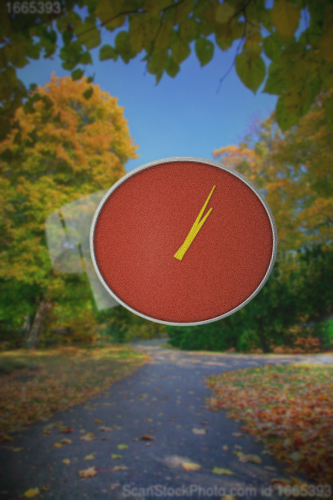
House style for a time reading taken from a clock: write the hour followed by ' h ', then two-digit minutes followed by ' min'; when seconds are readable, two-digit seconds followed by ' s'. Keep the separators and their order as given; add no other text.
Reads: 1 h 04 min
